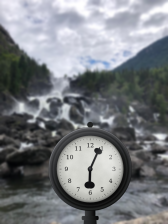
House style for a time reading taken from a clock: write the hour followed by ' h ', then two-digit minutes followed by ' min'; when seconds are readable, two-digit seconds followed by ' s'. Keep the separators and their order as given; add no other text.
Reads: 6 h 04 min
